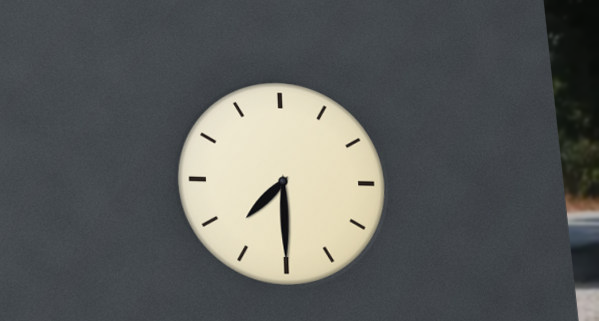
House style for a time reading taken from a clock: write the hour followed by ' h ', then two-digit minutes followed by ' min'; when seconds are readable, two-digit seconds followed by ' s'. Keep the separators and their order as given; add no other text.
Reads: 7 h 30 min
